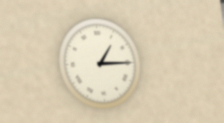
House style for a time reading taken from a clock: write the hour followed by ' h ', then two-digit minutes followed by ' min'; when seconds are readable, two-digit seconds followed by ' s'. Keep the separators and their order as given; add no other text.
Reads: 1 h 15 min
